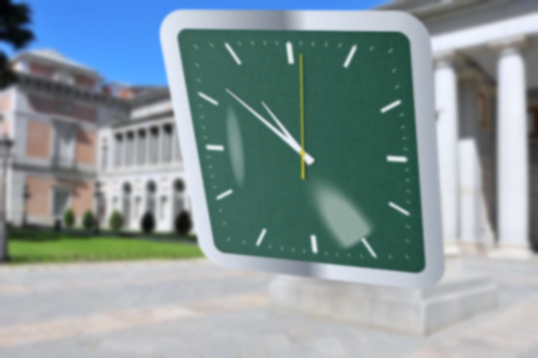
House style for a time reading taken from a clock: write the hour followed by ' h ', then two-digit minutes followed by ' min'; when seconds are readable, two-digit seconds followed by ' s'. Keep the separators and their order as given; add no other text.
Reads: 10 h 52 min 01 s
